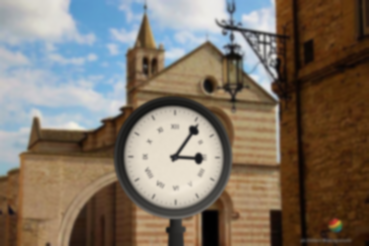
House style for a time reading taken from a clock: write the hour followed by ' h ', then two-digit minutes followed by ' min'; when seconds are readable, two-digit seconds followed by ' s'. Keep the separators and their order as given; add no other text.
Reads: 3 h 06 min
